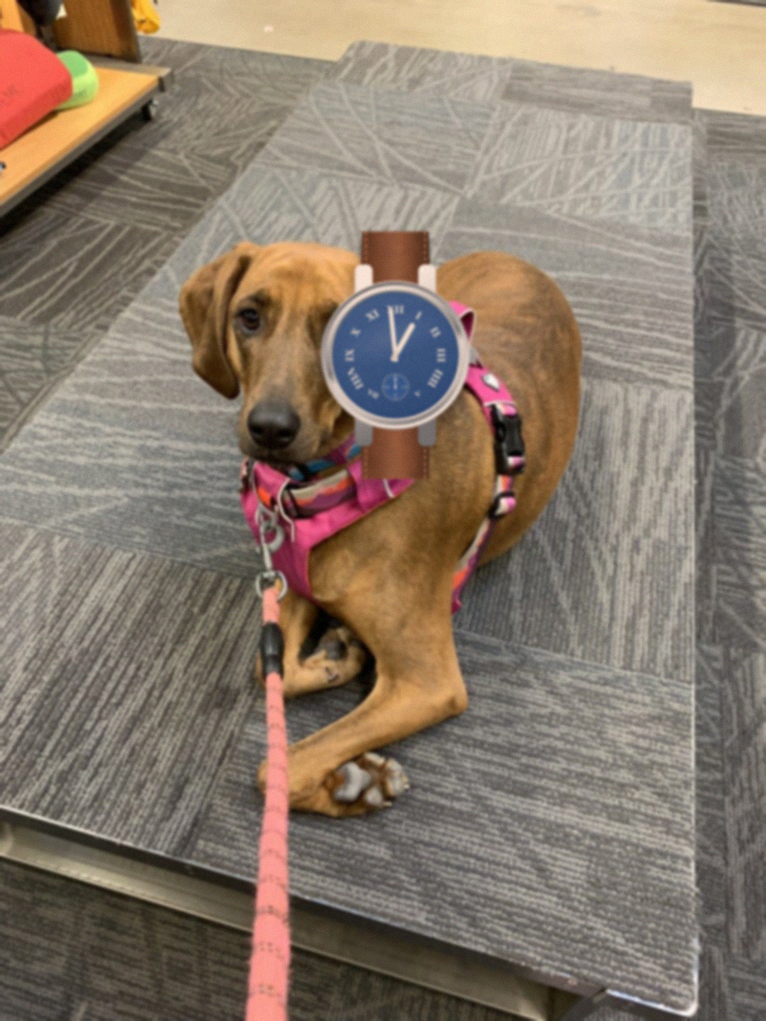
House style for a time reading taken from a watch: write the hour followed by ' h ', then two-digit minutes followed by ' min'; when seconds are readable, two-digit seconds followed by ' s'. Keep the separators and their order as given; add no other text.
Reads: 12 h 59 min
